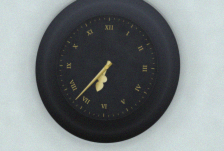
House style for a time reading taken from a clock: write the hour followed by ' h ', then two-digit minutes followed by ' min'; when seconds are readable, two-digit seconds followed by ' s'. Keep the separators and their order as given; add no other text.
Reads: 6 h 37 min
